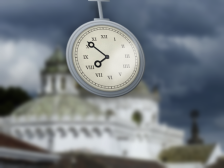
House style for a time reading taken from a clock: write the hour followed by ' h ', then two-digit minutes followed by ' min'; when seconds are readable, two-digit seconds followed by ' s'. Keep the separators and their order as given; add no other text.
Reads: 7 h 52 min
